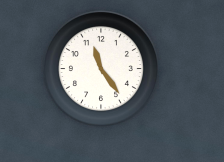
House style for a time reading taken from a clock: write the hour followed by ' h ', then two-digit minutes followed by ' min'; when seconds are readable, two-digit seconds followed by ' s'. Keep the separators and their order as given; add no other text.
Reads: 11 h 24 min
